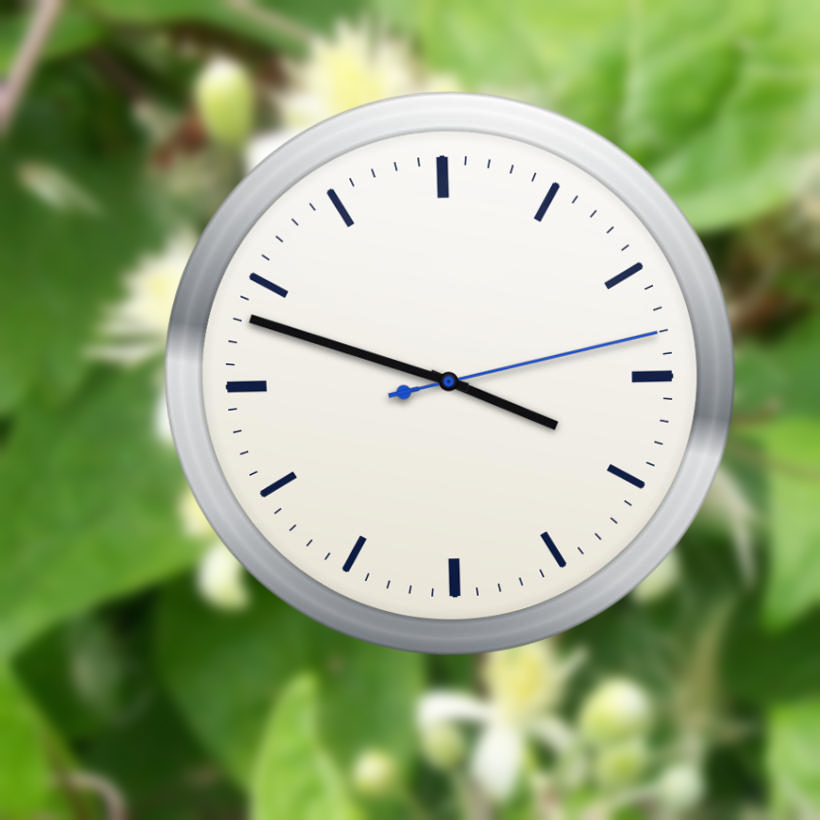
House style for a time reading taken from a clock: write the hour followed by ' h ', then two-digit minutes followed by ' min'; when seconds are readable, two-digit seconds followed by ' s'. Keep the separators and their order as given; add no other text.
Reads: 3 h 48 min 13 s
